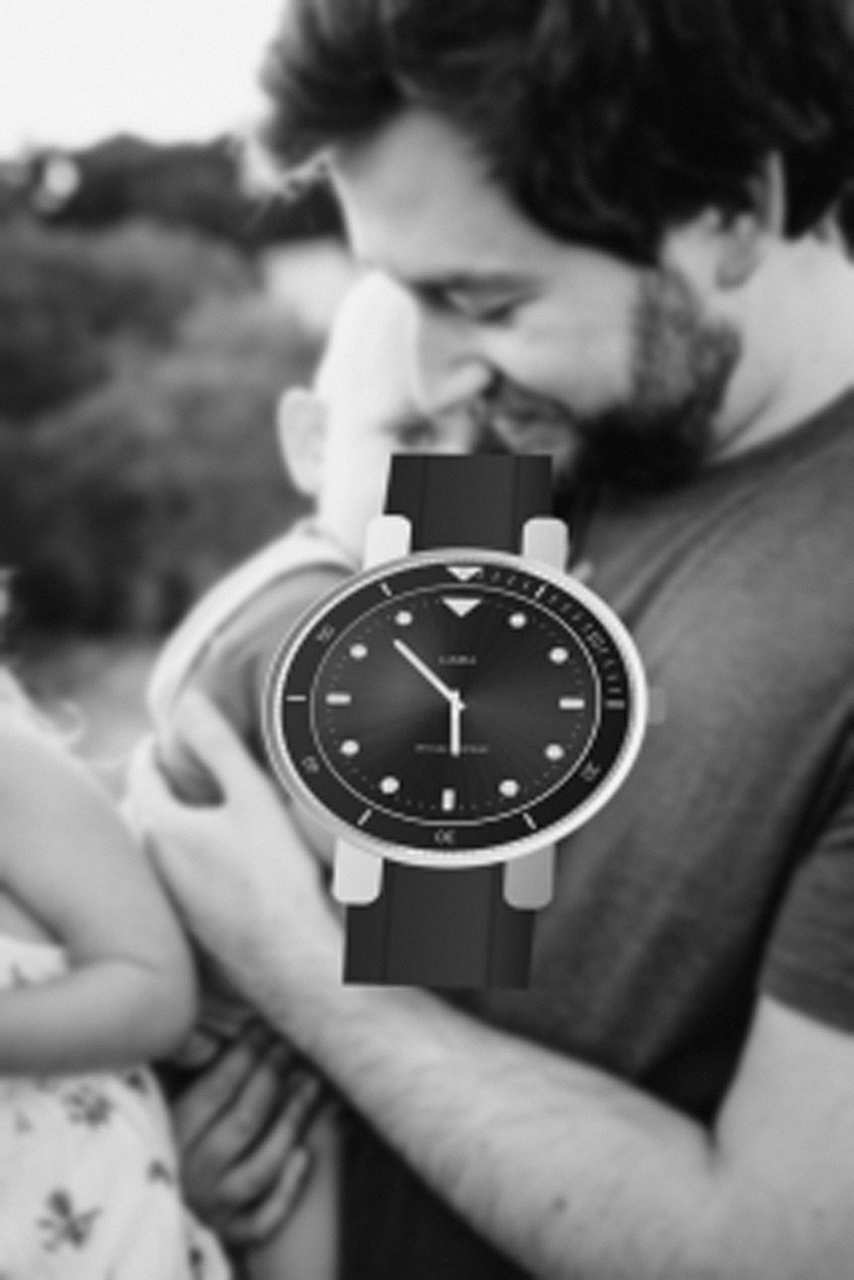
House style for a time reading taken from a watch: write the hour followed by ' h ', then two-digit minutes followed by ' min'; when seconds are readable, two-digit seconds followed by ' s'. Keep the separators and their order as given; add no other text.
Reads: 5 h 53 min
